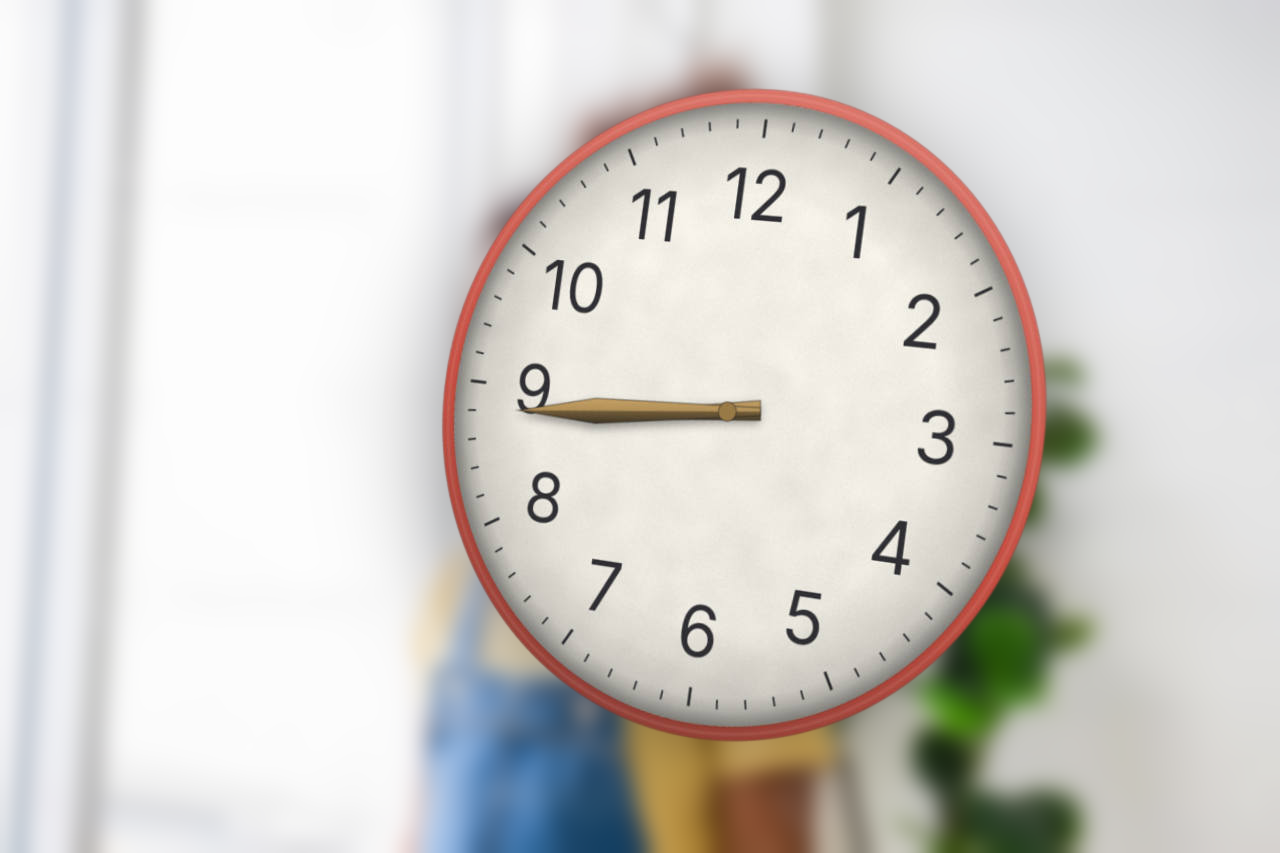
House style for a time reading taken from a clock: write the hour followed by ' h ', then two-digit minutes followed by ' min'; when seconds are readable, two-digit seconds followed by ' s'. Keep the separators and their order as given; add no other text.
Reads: 8 h 44 min
